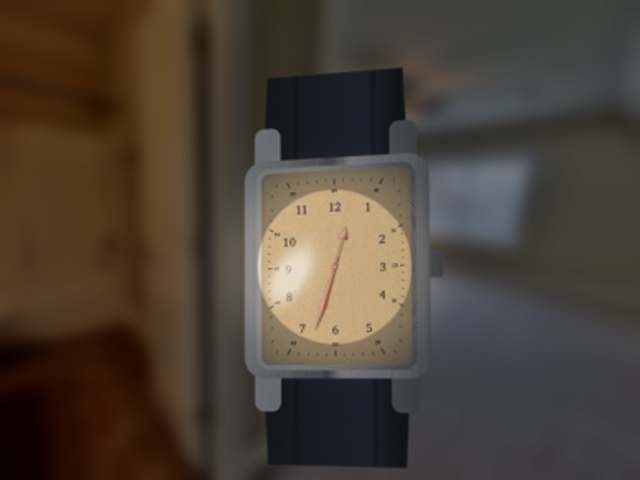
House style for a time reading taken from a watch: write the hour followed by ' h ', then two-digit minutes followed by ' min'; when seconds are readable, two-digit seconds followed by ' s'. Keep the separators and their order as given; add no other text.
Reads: 12 h 33 min
